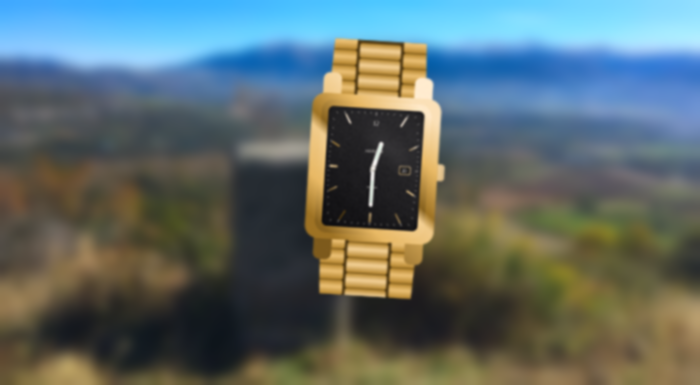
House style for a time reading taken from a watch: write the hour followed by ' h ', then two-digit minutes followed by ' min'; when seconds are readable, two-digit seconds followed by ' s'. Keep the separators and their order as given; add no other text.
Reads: 12 h 30 min
